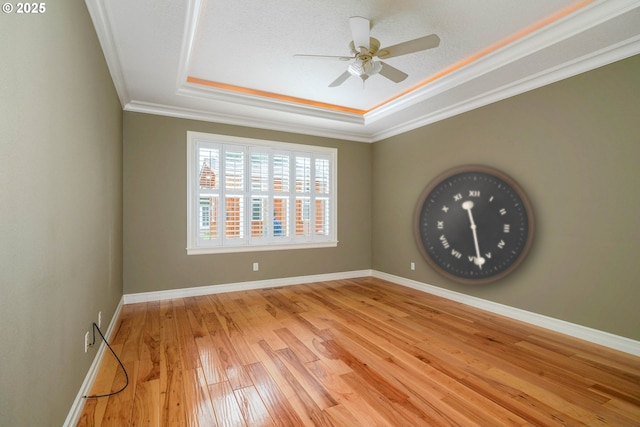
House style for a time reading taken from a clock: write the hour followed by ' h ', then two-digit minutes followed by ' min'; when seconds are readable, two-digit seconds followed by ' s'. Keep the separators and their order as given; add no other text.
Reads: 11 h 28 min
